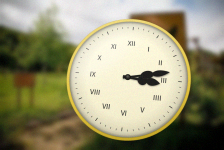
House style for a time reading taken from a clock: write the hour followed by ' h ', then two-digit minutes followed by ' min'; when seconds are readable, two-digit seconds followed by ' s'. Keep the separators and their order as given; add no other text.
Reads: 3 h 13 min
